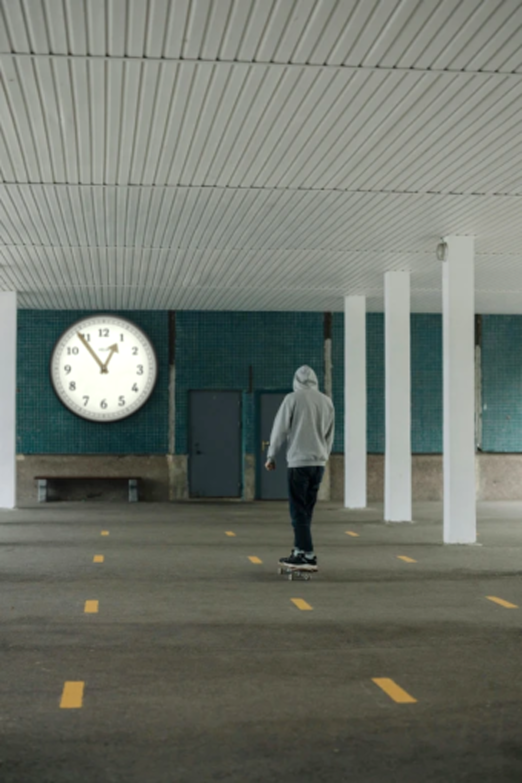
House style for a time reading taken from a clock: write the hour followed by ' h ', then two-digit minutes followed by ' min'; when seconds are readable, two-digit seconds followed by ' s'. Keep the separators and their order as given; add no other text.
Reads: 12 h 54 min
